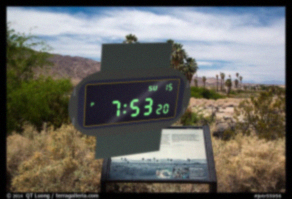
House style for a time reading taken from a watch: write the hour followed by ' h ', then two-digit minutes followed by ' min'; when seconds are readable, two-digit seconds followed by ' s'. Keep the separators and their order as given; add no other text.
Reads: 7 h 53 min
